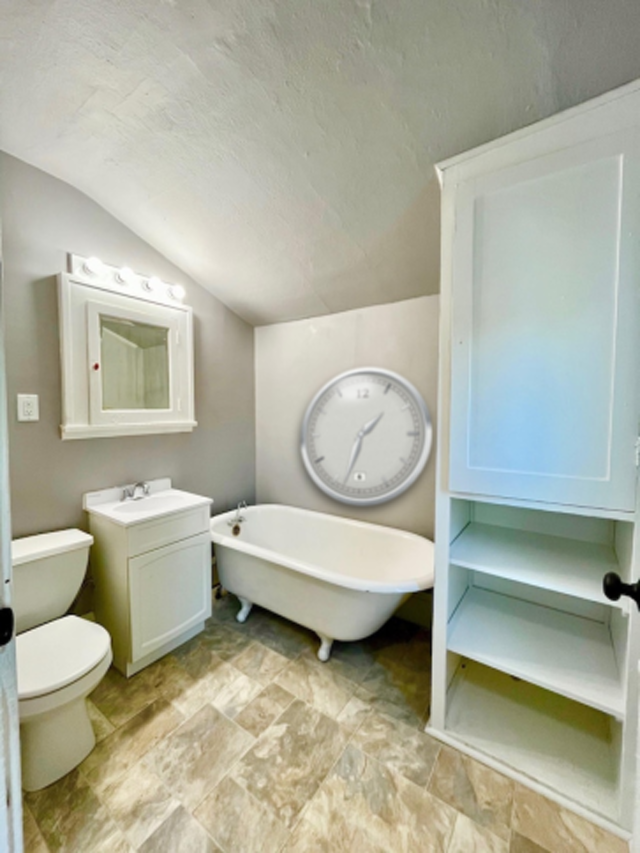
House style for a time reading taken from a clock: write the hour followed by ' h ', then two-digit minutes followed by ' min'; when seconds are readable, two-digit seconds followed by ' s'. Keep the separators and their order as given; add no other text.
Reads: 1 h 33 min
